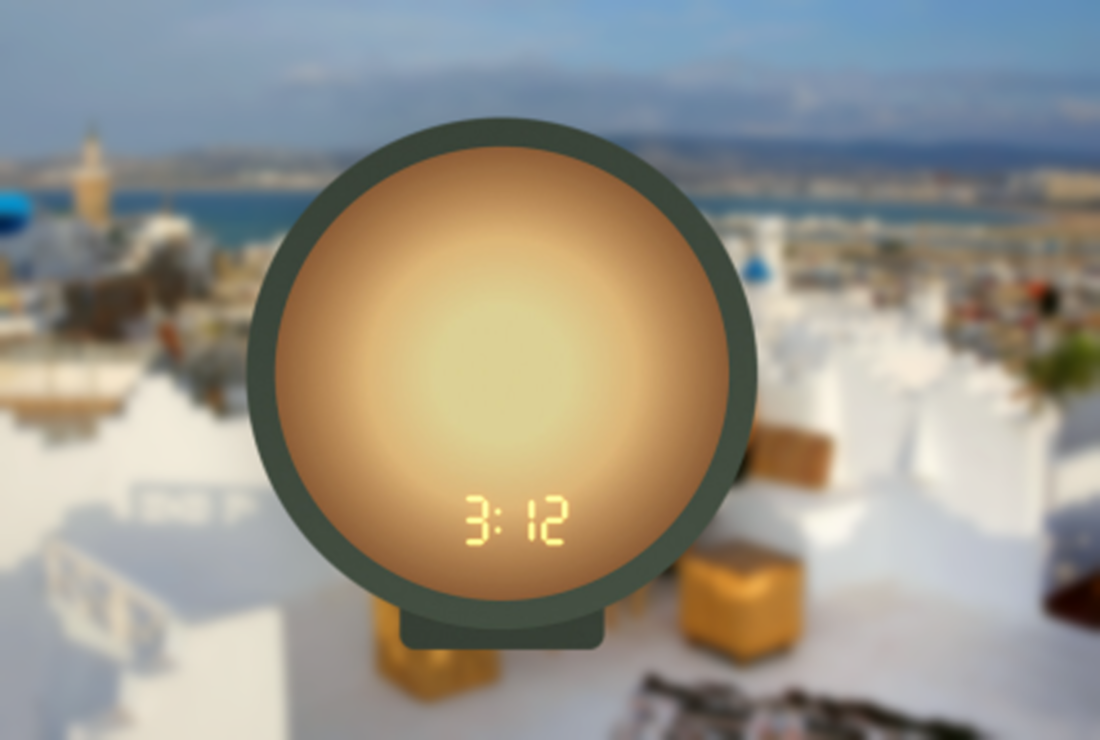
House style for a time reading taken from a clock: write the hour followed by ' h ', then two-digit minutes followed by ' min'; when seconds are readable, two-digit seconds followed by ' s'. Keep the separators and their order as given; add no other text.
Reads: 3 h 12 min
